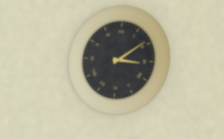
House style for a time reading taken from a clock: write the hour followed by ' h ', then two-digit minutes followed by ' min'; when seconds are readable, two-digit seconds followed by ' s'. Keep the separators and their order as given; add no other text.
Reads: 3 h 09 min
